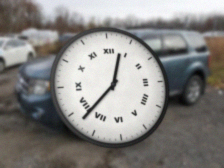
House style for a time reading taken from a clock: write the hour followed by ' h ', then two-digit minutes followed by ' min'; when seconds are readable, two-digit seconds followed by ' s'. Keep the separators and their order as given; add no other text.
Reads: 12 h 38 min
